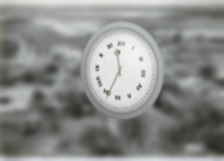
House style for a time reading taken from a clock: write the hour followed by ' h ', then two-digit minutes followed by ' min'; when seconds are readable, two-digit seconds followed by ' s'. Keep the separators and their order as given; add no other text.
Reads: 11 h 34 min
